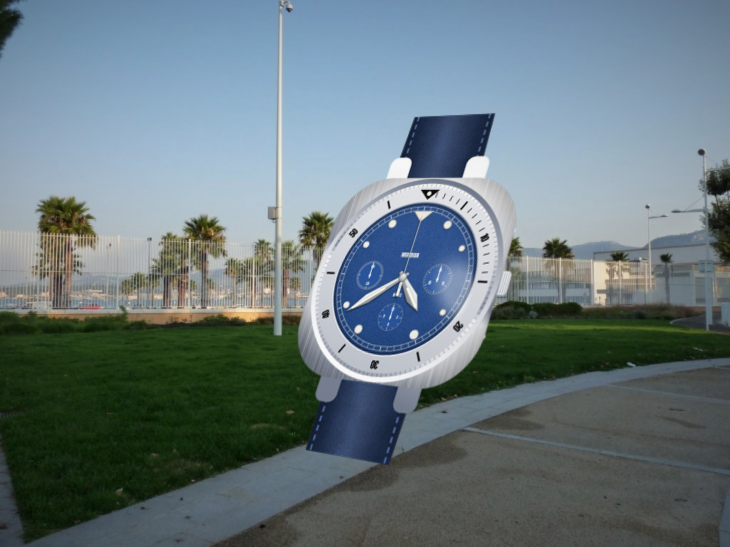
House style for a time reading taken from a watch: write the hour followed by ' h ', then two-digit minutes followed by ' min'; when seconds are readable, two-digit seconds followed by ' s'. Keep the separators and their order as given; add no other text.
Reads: 4 h 39 min
